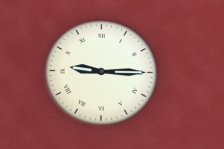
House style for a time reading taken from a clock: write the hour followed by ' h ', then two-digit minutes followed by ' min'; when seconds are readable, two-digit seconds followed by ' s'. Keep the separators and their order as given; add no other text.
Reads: 9 h 15 min
